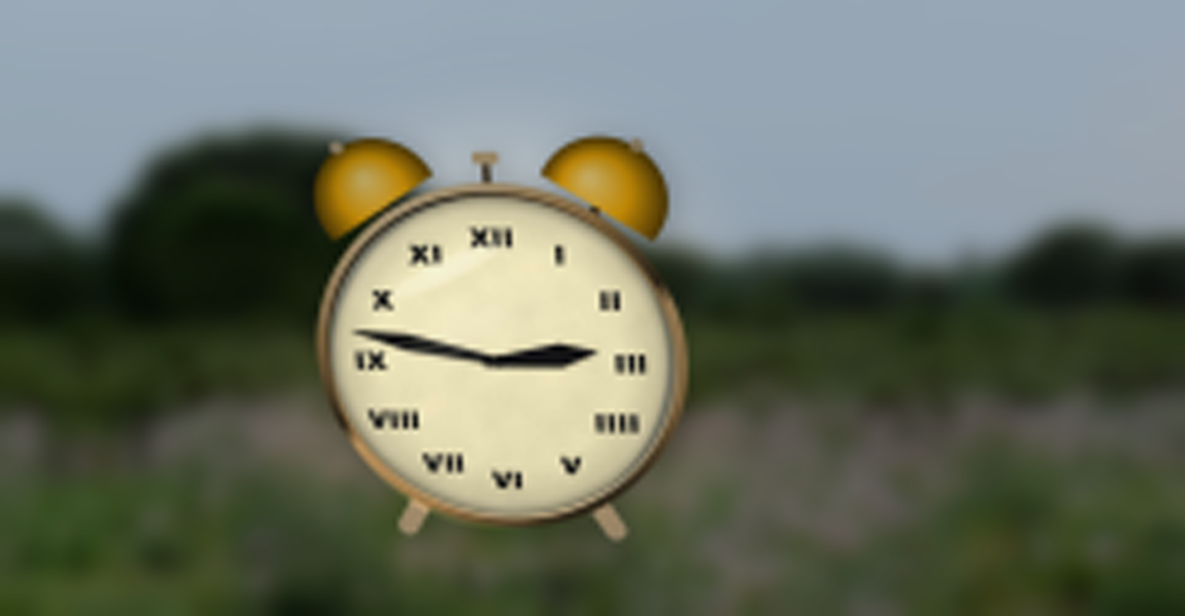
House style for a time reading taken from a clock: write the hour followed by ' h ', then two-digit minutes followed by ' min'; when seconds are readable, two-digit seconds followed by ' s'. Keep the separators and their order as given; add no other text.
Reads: 2 h 47 min
